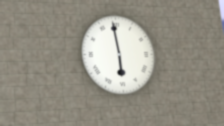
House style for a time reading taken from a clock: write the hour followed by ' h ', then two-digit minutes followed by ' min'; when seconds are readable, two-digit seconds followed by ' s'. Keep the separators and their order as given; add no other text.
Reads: 5 h 59 min
